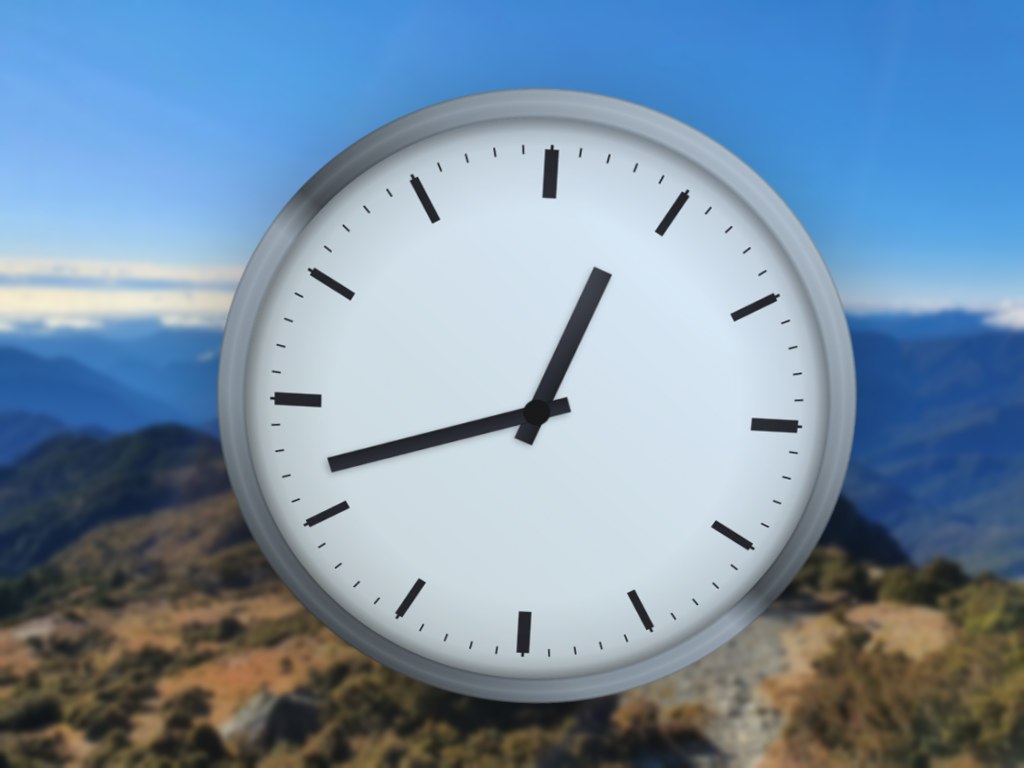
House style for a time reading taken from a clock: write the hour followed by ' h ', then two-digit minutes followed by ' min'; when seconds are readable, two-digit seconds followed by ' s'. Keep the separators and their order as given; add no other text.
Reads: 12 h 42 min
